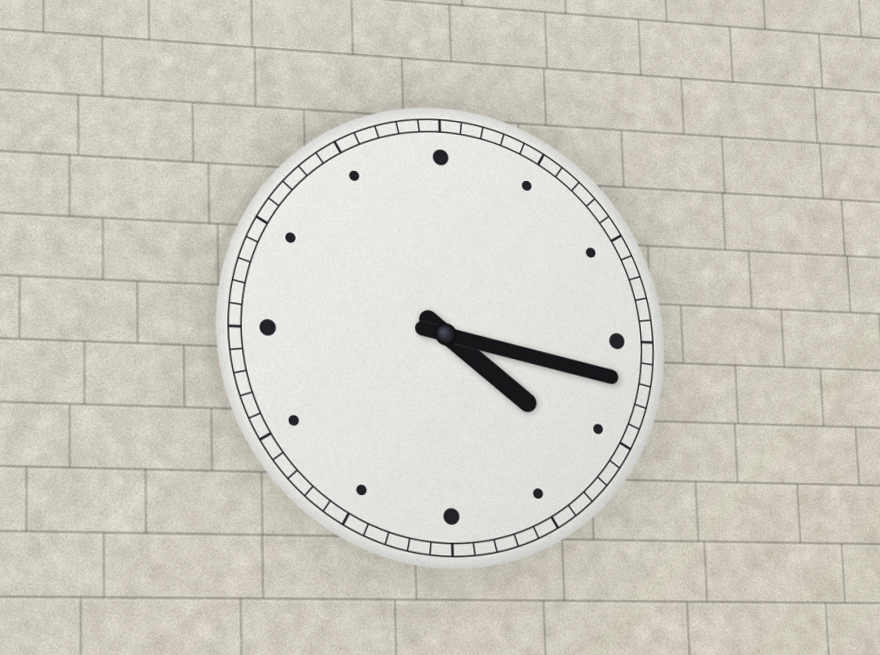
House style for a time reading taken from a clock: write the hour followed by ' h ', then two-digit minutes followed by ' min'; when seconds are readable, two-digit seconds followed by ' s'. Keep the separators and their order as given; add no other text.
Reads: 4 h 17 min
